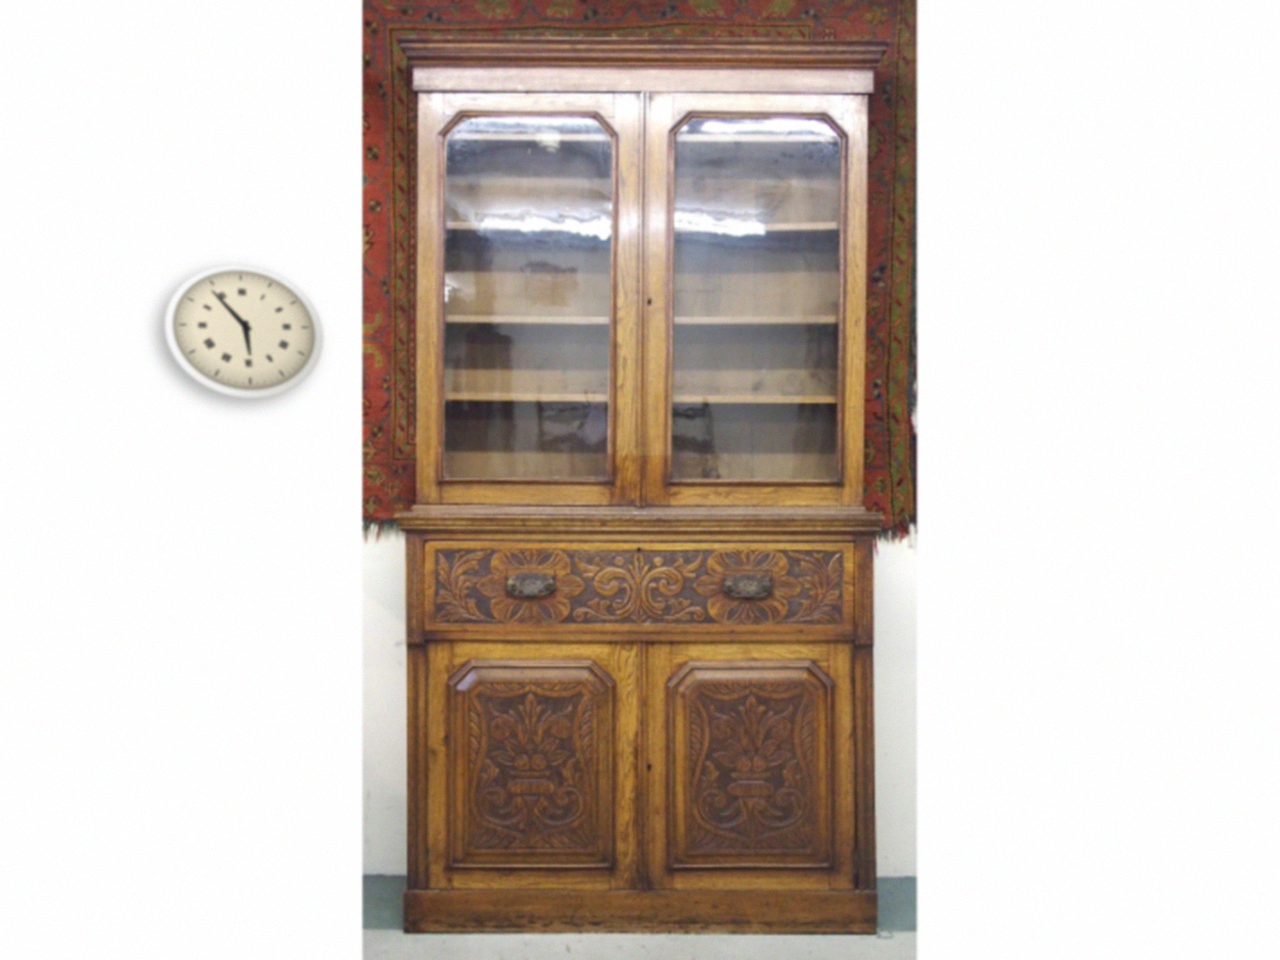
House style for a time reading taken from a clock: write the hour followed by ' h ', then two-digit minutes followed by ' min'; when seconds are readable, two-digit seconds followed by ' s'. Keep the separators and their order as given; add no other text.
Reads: 5 h 54 min
